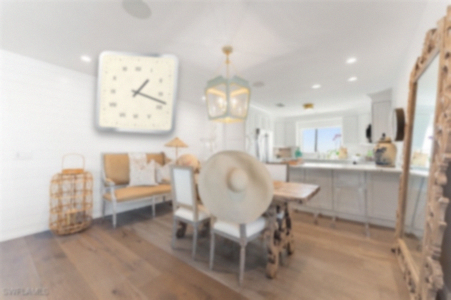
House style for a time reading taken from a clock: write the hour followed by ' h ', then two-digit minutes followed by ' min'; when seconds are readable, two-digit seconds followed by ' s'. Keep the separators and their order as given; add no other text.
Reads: 1 h 18 min
